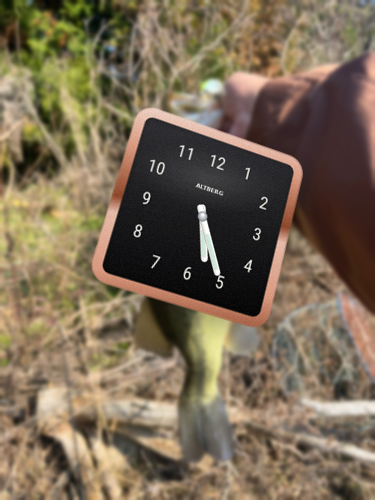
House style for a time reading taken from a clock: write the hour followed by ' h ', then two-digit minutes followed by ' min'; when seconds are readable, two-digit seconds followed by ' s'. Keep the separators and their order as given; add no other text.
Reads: 5 h 25 min
